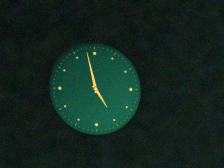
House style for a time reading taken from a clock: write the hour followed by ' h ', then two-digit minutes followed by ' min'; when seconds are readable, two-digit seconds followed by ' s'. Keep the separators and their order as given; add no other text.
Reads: 4 h 58 min
